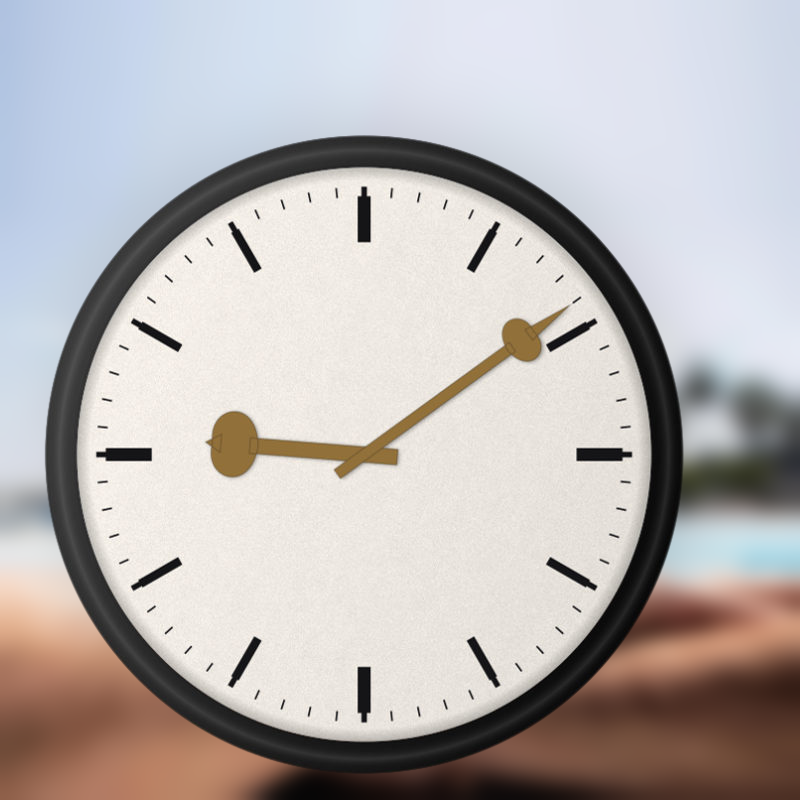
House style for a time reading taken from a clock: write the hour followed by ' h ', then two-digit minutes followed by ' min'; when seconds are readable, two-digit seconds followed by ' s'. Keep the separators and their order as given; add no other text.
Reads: 9 h 09 min
